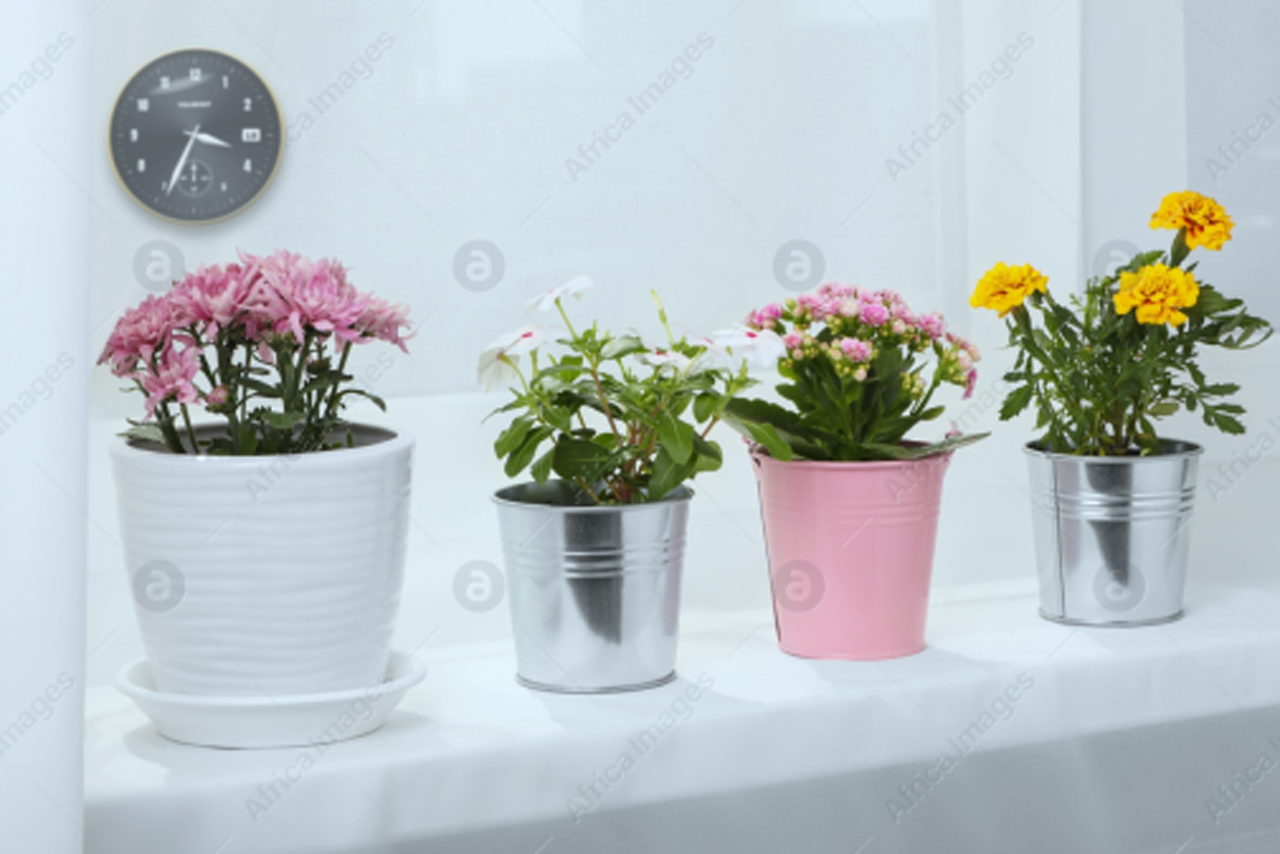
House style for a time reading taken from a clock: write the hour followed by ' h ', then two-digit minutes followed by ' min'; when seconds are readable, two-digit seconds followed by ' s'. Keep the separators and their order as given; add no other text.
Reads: 3 h 34 min
